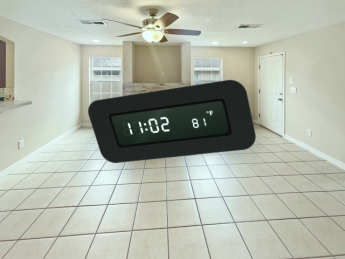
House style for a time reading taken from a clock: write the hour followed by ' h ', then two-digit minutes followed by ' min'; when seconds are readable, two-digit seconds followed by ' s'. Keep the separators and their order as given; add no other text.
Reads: 11 h 02 min
